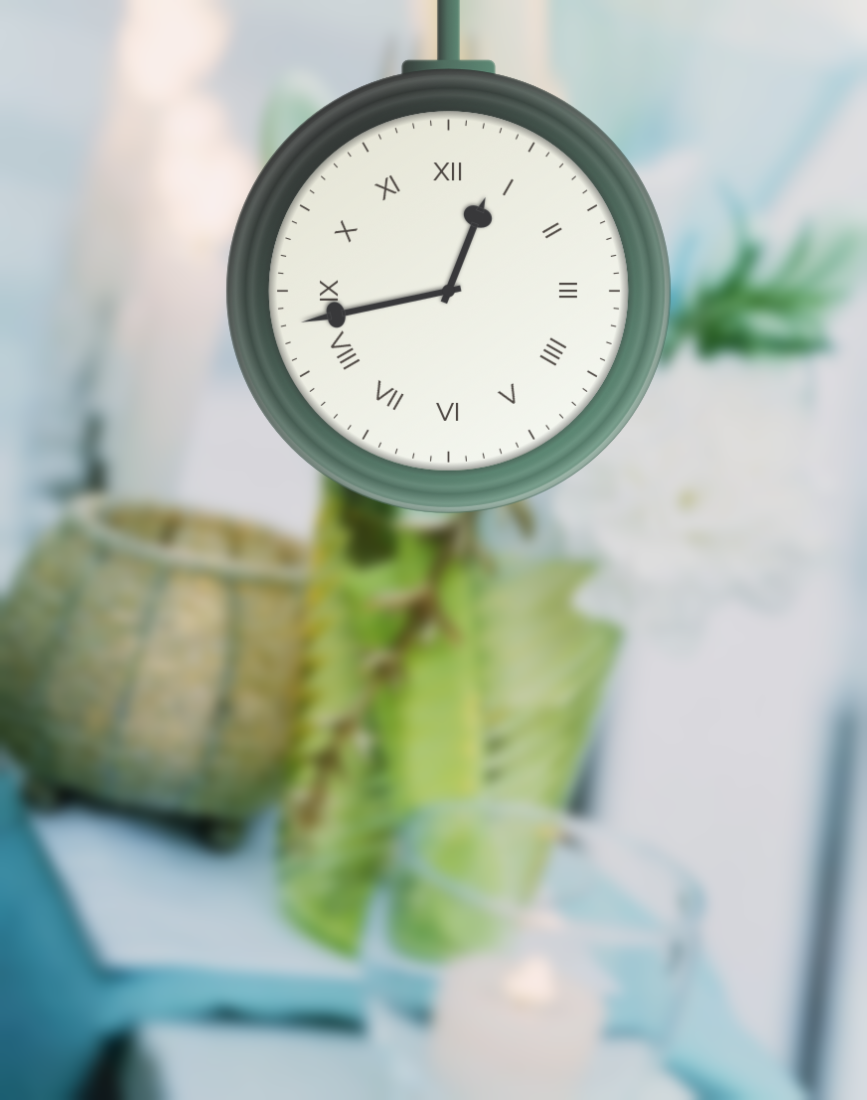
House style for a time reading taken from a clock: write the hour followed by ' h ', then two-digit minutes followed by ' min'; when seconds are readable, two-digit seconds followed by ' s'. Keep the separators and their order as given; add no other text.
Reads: 12 h 43 min
